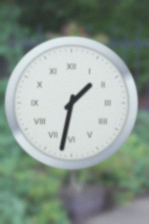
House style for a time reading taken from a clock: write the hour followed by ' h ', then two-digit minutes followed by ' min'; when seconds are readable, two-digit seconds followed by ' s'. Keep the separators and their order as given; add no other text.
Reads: 1 h 32 min
